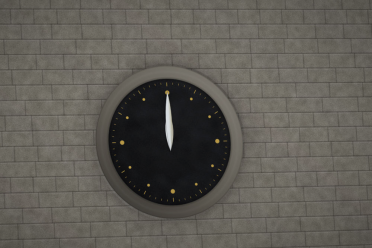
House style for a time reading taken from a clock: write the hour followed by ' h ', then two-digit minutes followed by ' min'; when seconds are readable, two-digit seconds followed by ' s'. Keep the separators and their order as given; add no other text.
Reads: 12 h 00 min
